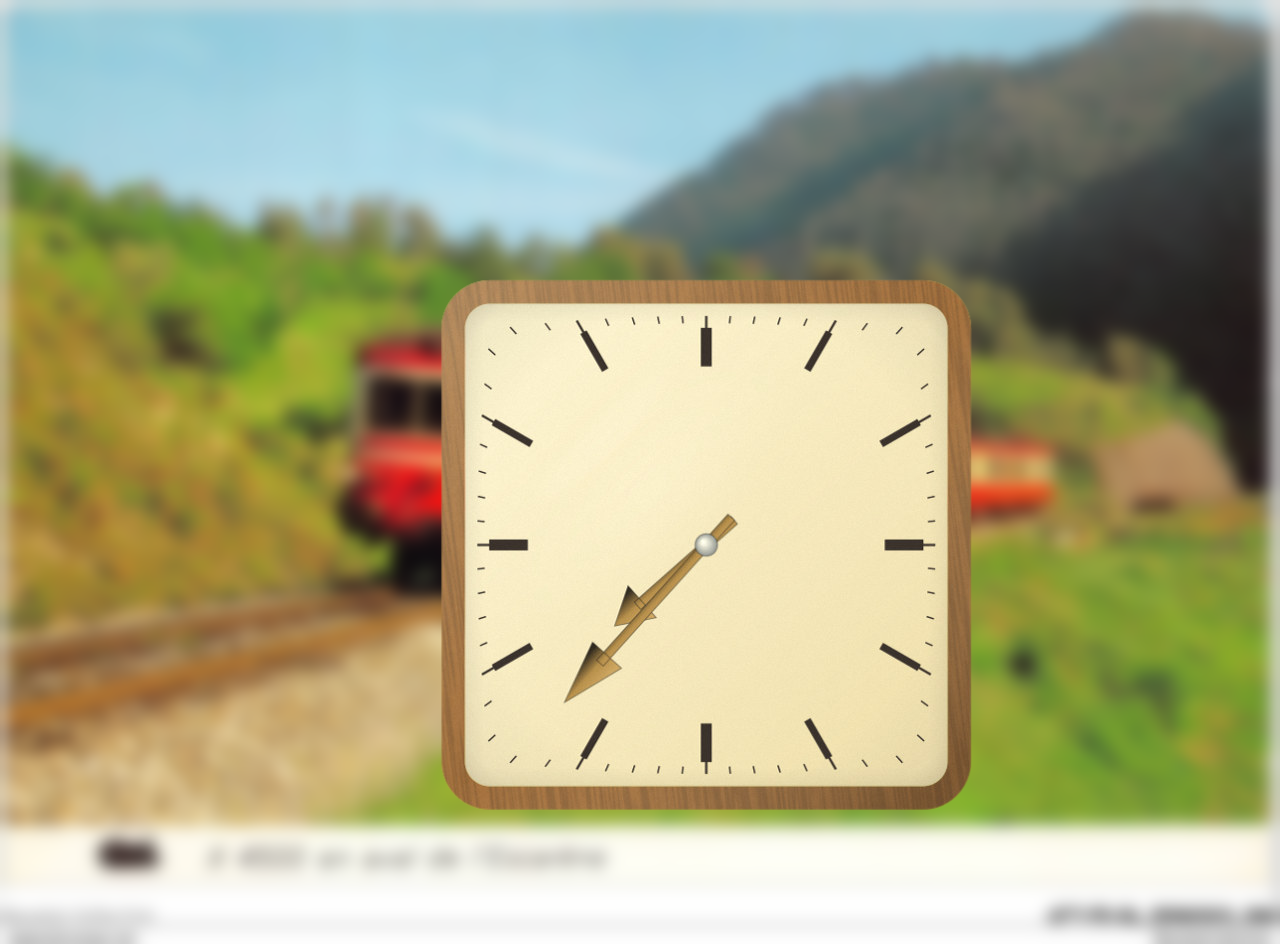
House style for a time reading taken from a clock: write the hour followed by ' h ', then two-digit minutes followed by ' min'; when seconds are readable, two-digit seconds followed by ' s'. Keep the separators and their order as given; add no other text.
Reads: 7 h 37 min
